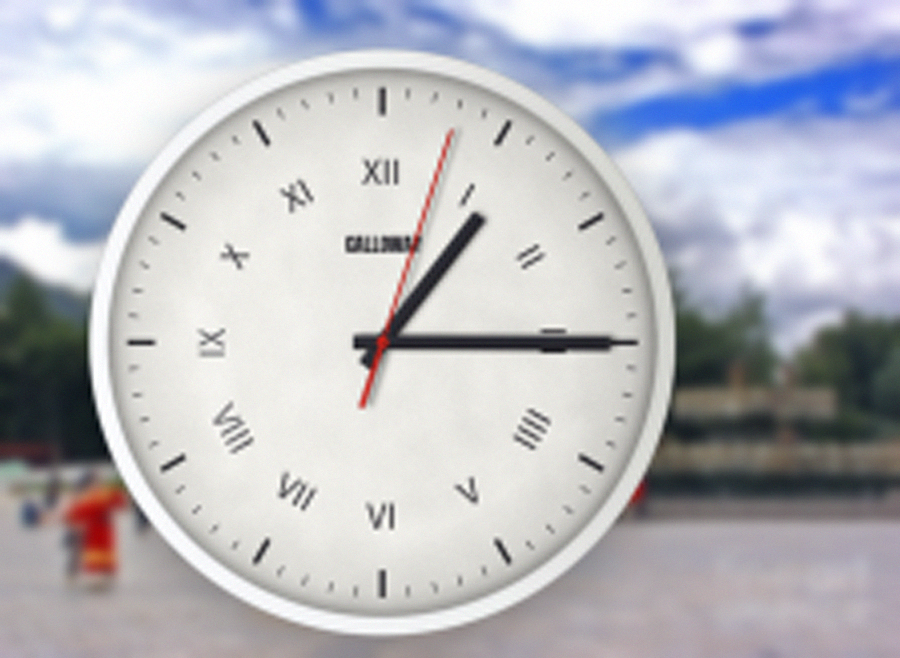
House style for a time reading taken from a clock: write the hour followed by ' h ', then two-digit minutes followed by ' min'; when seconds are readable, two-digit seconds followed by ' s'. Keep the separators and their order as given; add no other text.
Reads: 1 h 15 min 03 s
